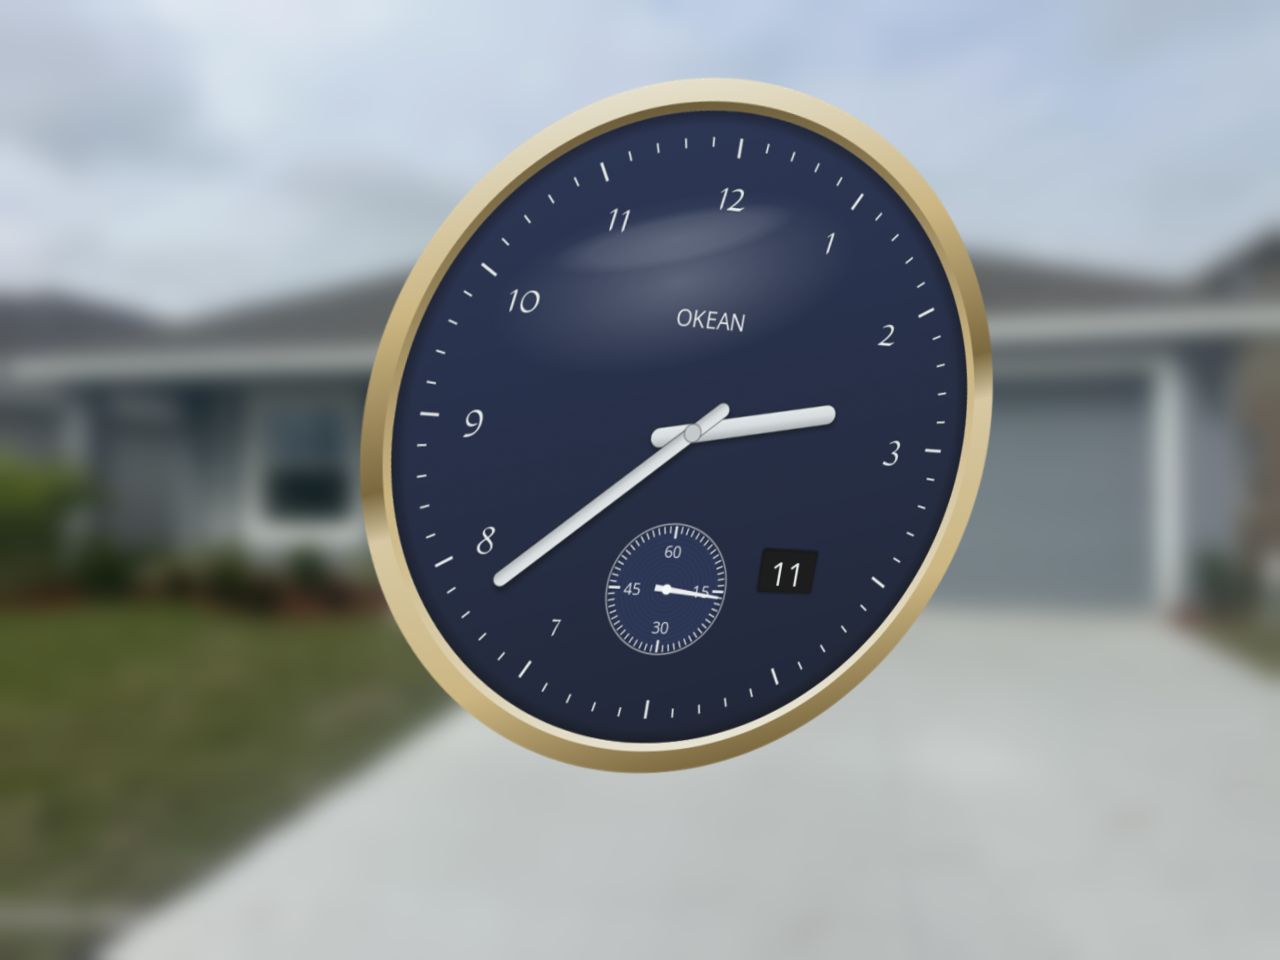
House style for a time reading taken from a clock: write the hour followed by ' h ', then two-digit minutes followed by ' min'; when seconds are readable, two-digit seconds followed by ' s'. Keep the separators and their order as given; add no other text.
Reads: 2 h 38 min 16 s
